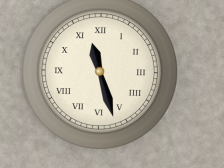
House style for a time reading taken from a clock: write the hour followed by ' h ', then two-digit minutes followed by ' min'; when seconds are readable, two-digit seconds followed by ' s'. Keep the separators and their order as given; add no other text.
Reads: 11 h 27 min
